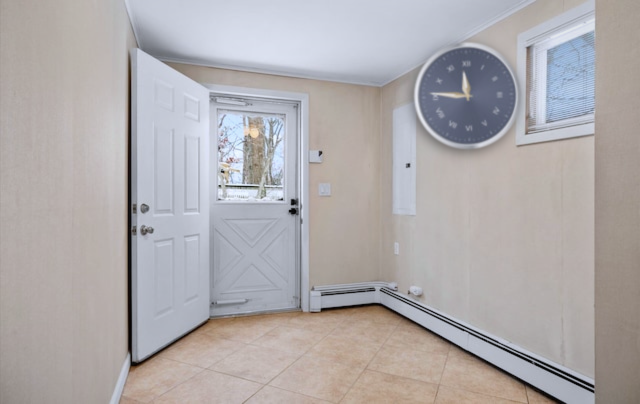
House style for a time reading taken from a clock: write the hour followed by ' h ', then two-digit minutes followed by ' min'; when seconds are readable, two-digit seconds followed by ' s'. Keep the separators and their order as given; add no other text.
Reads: 11 h 46 min
